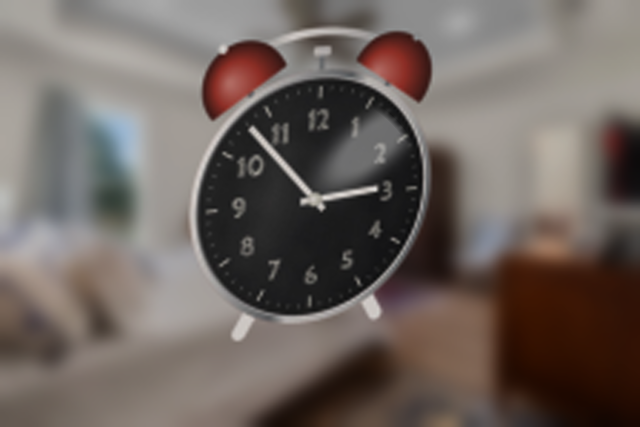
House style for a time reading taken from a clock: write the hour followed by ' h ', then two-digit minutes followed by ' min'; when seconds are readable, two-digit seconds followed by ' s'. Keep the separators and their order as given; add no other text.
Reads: 2 h 53 min
